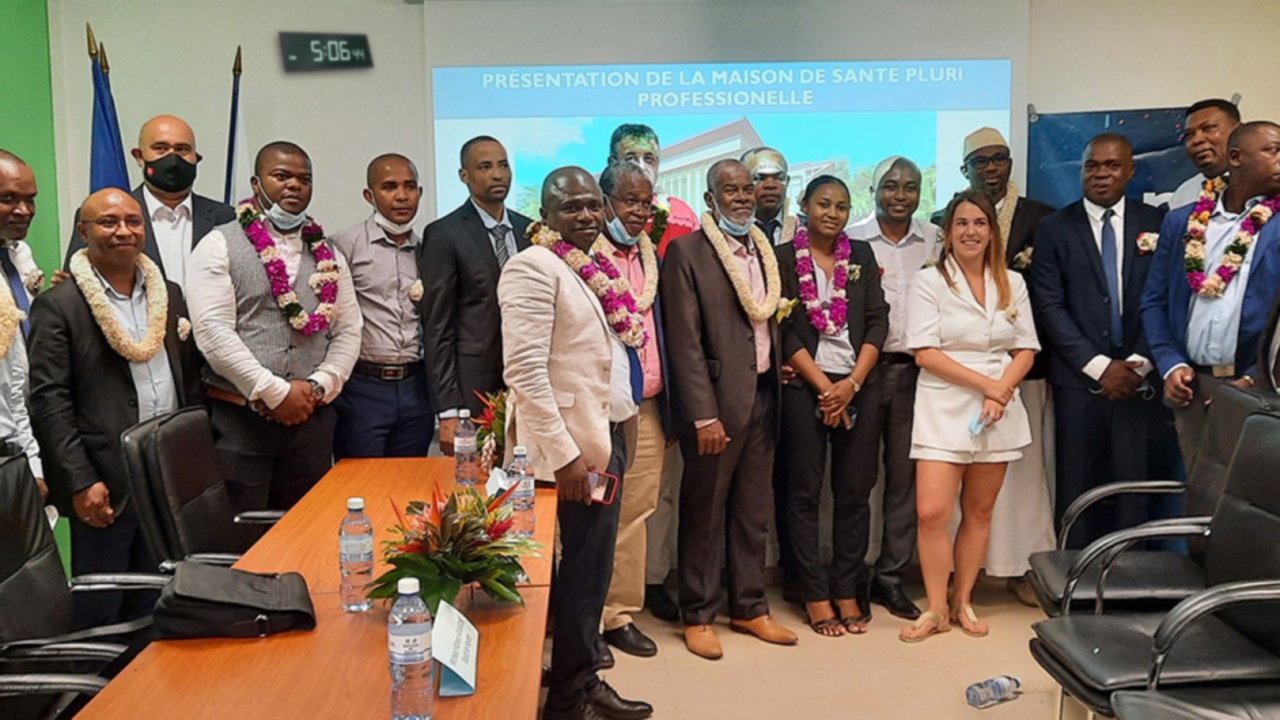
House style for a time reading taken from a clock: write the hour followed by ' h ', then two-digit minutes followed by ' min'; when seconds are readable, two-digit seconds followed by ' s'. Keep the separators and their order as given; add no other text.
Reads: 5 h 06 min
